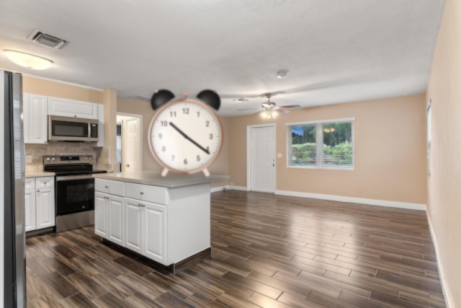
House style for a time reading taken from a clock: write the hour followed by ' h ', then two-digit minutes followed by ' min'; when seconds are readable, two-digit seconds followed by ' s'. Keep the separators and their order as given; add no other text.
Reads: 10 h 21 min
